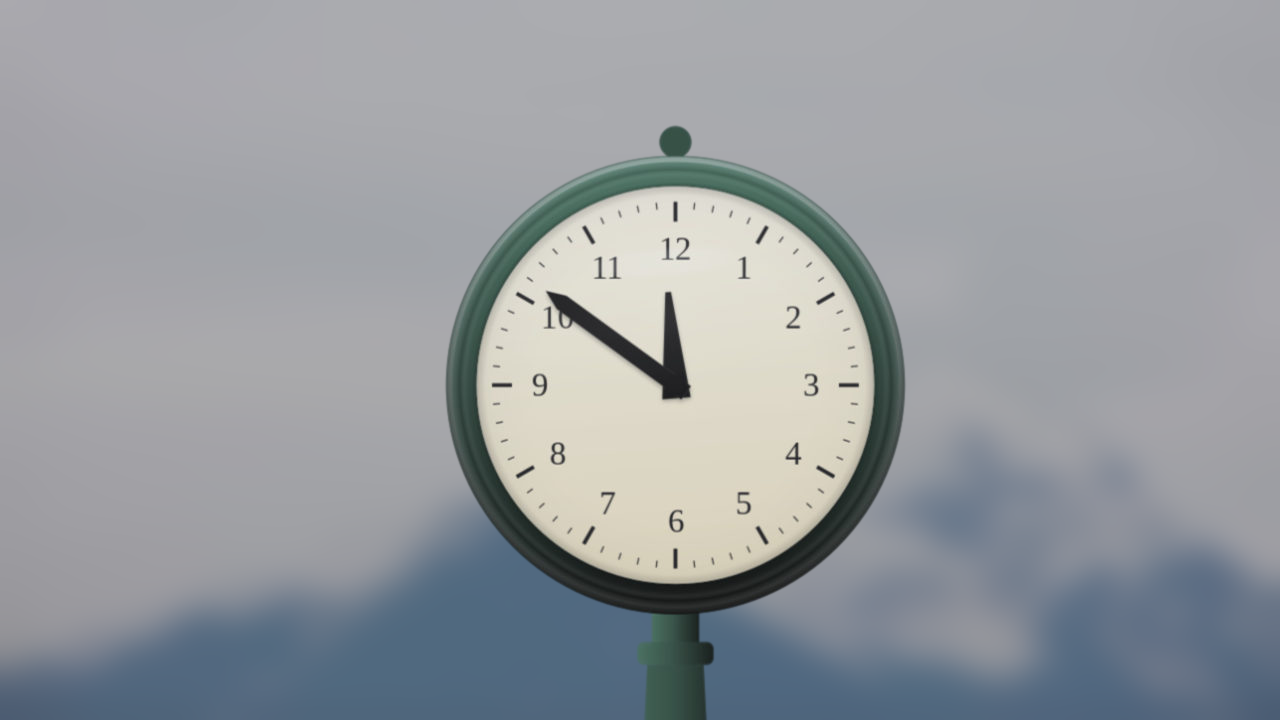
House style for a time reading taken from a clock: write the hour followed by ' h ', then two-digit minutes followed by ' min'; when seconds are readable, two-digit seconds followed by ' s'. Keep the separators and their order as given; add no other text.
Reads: 11 h 51 min
